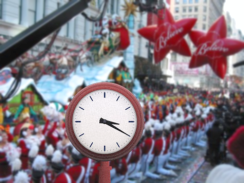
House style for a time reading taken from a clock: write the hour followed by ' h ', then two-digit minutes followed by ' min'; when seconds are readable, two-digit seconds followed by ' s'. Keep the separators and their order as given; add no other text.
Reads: 3 h 20 min
